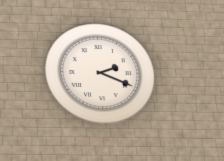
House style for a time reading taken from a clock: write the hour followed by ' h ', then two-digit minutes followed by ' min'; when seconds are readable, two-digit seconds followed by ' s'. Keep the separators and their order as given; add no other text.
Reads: 2 h 19 min
